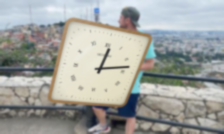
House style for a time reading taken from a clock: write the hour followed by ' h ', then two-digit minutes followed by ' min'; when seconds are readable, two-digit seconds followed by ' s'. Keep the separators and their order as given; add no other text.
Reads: 12 h 13 min
